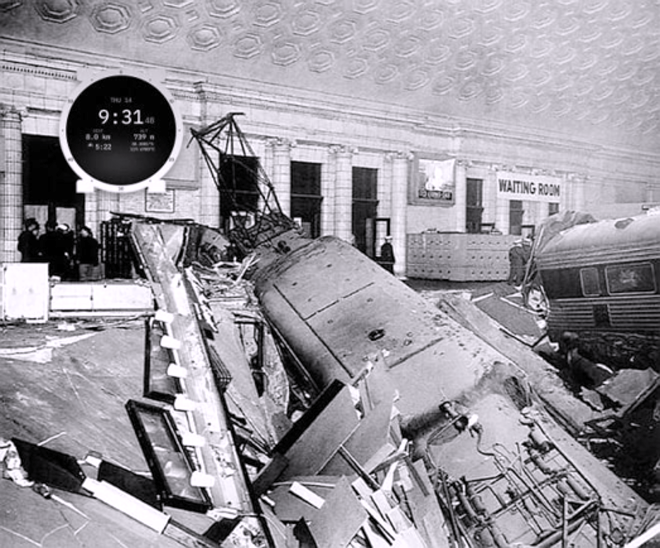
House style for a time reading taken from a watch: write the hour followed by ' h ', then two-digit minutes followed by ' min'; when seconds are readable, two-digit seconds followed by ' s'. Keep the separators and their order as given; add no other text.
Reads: 9 h 31 min
